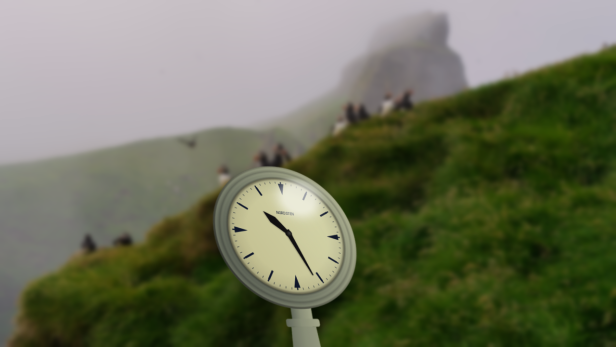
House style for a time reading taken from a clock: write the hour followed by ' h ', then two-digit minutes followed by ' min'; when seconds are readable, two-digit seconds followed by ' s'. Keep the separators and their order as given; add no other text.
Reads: 10 h 26 min
